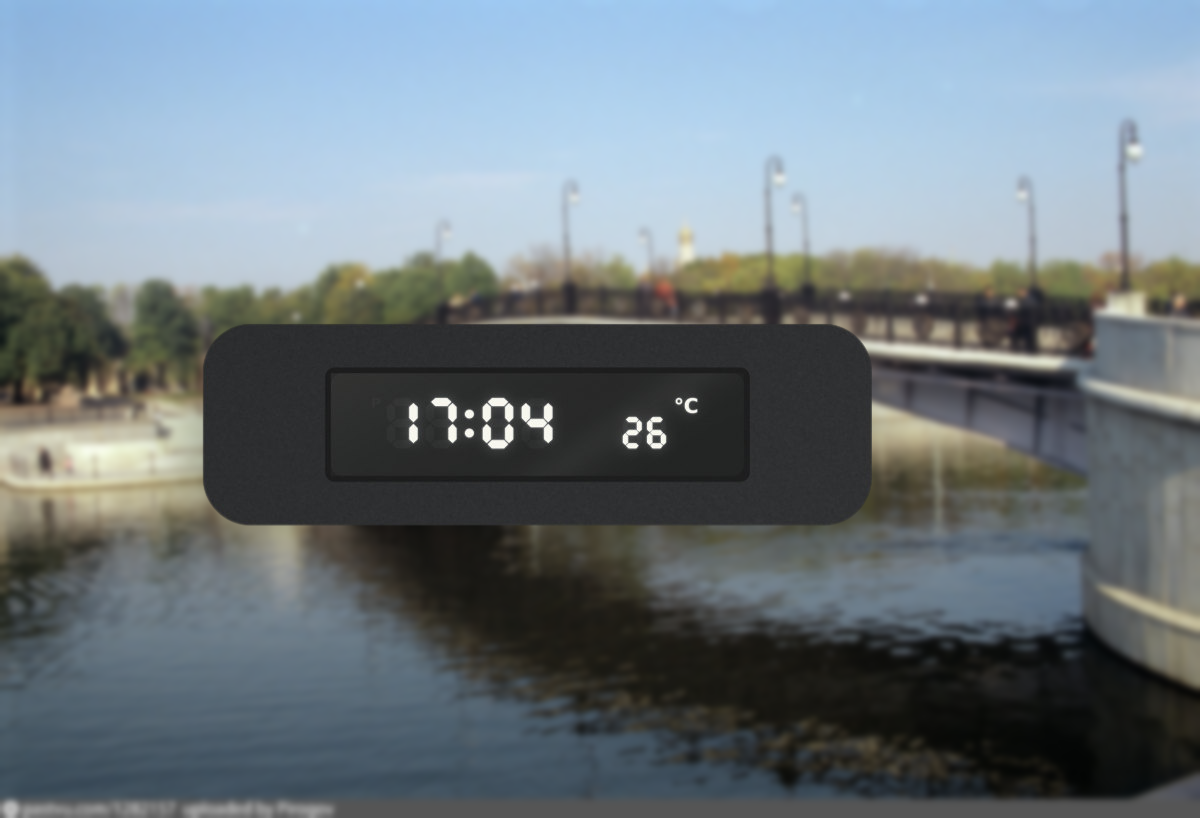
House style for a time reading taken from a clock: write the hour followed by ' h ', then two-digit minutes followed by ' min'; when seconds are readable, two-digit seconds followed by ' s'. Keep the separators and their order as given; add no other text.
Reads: 17 h 04 min
